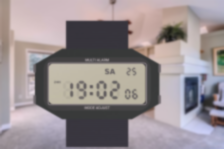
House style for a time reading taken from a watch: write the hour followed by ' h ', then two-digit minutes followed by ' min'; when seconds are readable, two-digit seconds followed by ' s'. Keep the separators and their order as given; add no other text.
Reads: 19 h 02 min 06 s
